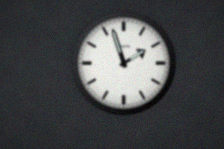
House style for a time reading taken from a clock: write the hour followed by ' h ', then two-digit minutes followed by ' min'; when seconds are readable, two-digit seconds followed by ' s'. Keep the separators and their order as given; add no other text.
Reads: 1 h 57 min
